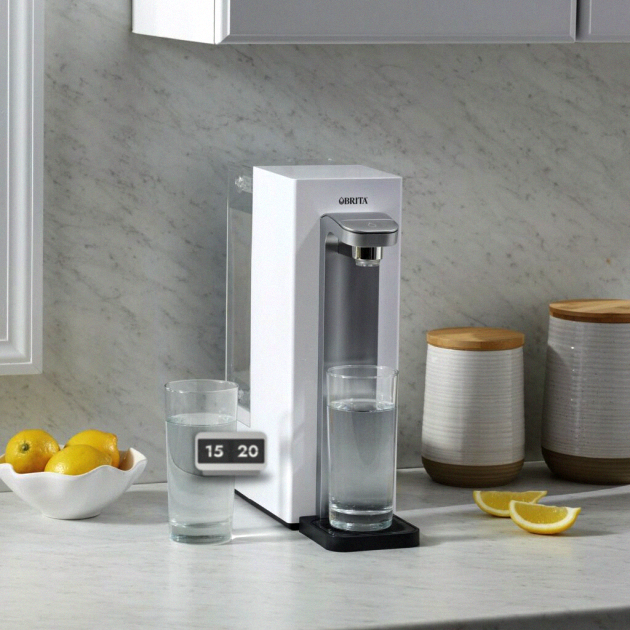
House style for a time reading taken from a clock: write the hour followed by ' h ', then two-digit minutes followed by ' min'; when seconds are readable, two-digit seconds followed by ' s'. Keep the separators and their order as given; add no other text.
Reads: 15 h 20 min
